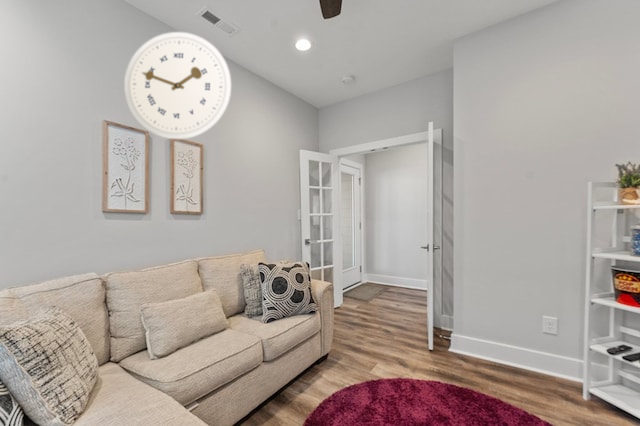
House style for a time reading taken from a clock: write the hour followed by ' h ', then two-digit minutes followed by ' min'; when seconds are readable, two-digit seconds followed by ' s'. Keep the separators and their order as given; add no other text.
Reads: 1 h 48 min
